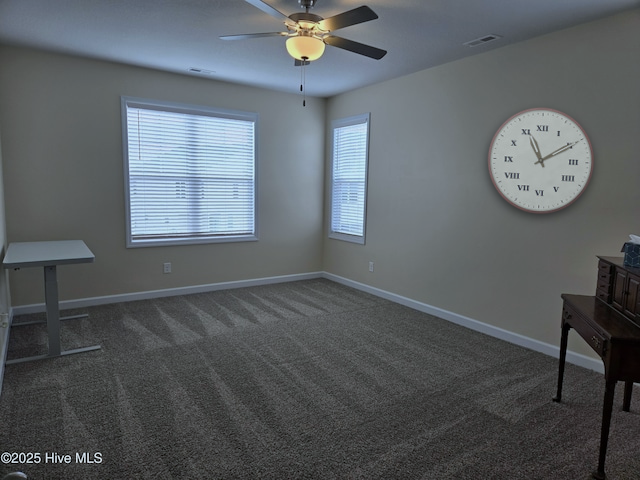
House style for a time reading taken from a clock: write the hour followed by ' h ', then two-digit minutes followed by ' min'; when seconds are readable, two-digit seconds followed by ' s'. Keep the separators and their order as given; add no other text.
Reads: 11 h 10 min
